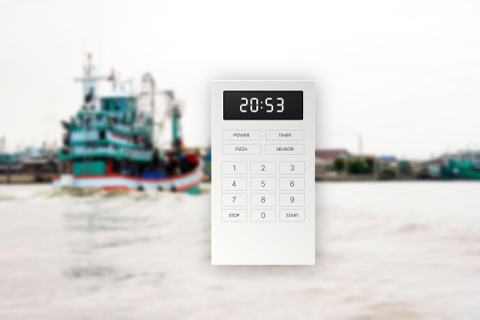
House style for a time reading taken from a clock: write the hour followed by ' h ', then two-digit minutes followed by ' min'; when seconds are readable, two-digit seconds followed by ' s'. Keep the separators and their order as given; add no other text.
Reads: 20 h 53 min
